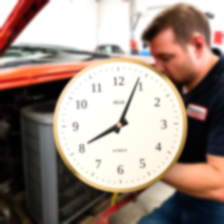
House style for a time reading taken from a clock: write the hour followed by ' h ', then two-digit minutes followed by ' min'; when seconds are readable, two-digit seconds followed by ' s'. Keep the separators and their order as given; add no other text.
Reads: 8 h 04 min
